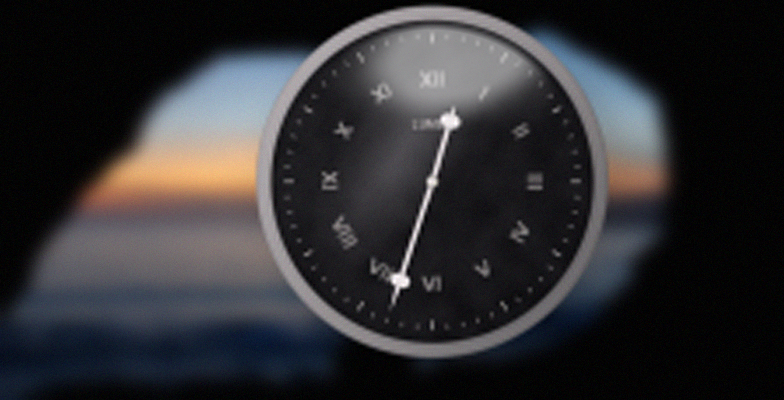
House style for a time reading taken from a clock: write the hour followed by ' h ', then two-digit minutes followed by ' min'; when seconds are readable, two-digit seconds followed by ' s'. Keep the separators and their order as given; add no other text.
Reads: 12 h 33 min
